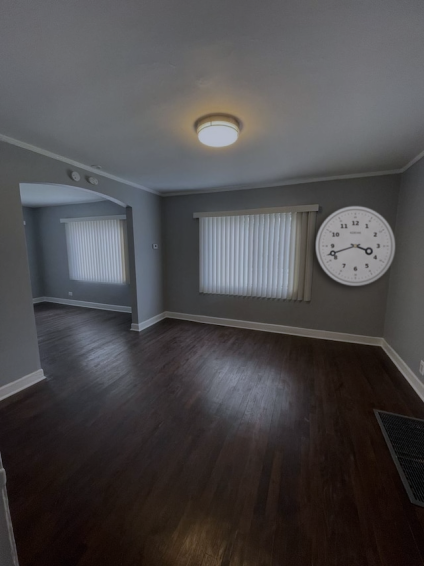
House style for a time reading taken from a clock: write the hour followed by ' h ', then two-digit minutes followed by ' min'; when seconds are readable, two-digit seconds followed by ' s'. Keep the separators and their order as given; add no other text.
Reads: 3 h 42 min
